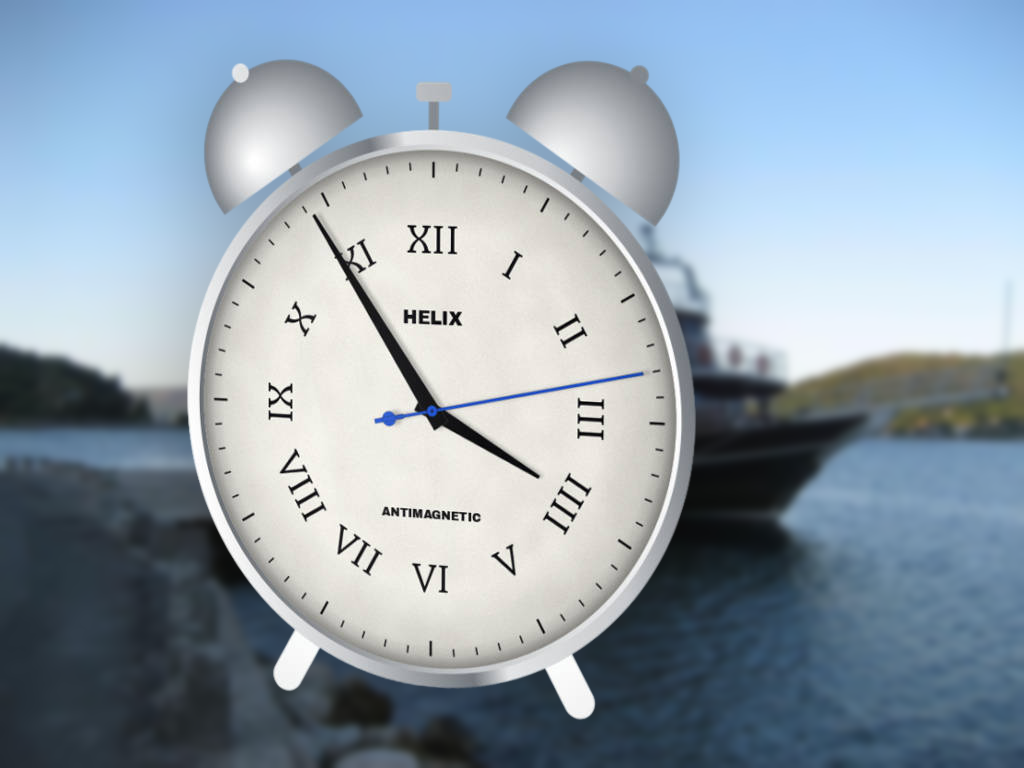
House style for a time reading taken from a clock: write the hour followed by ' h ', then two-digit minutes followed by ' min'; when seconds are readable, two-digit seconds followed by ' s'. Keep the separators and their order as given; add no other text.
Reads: 3 h 54 min 13 s
